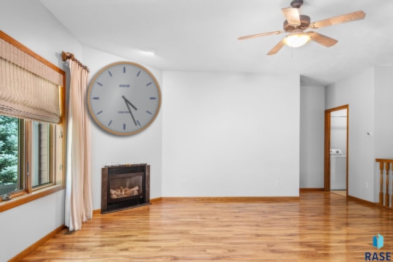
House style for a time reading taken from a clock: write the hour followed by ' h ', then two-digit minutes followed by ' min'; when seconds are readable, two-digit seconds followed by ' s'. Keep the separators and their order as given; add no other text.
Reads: 4 h 26 min
